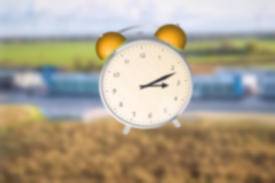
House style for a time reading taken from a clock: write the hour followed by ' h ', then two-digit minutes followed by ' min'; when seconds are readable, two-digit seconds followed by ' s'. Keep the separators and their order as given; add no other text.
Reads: 3 h 12 min
